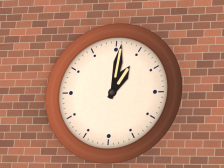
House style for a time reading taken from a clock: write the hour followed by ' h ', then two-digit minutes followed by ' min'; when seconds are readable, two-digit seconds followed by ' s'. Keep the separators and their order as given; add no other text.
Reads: 1 h 01 min
